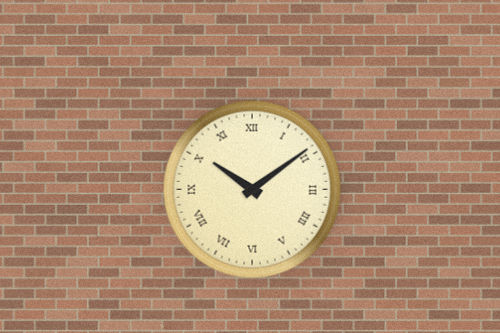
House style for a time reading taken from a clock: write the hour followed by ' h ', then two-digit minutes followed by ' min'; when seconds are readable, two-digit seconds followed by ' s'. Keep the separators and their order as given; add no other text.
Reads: 10 h 09 min
